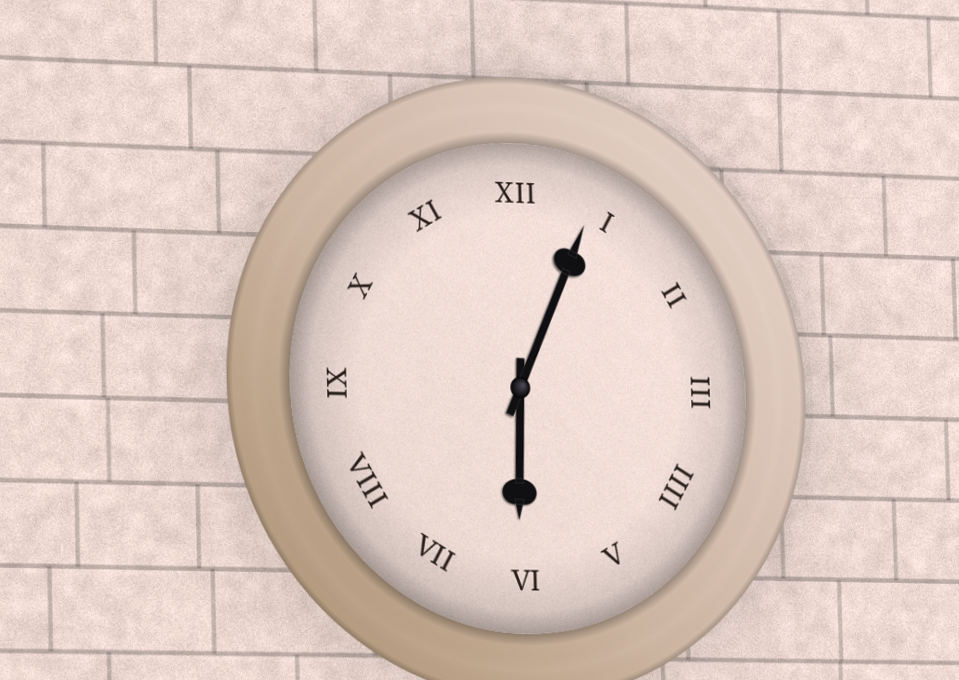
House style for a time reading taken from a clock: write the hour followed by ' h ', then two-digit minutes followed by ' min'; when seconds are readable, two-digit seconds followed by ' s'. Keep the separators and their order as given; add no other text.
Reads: 6 h 04 min
